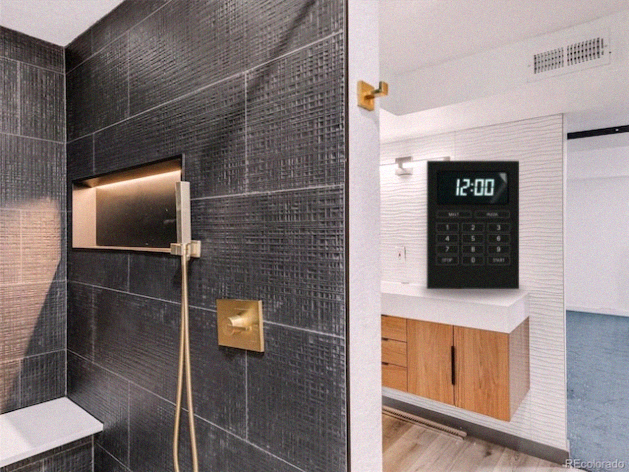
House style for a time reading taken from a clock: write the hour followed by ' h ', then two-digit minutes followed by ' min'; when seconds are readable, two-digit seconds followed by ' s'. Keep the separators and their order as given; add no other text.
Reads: 12 h 00 min
